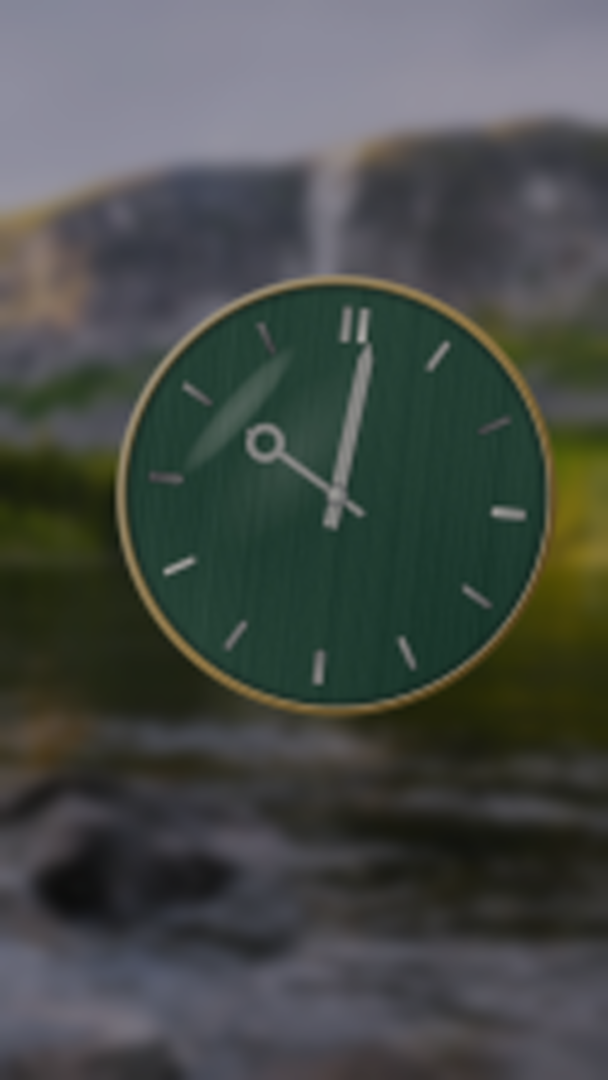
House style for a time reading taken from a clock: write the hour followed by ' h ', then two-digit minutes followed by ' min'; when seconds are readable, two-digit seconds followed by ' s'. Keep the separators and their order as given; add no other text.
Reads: 10 h 01 min
